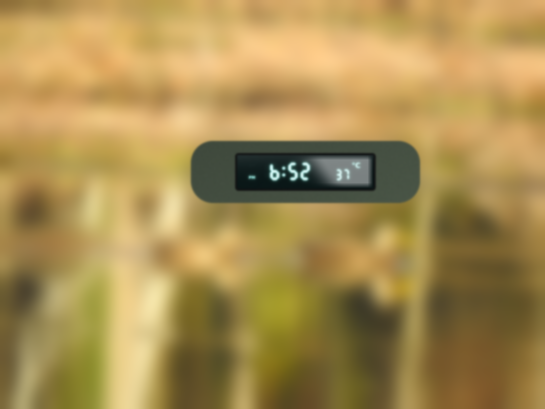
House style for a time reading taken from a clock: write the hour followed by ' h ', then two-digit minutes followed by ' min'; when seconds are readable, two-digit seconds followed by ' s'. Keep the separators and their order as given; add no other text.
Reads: 6 h 52 min
